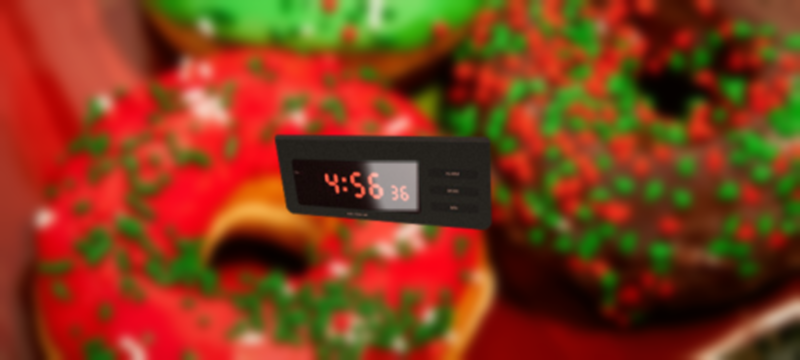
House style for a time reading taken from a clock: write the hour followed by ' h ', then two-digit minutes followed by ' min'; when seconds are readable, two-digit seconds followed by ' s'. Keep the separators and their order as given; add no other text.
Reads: 4 h 56 min 36 s
